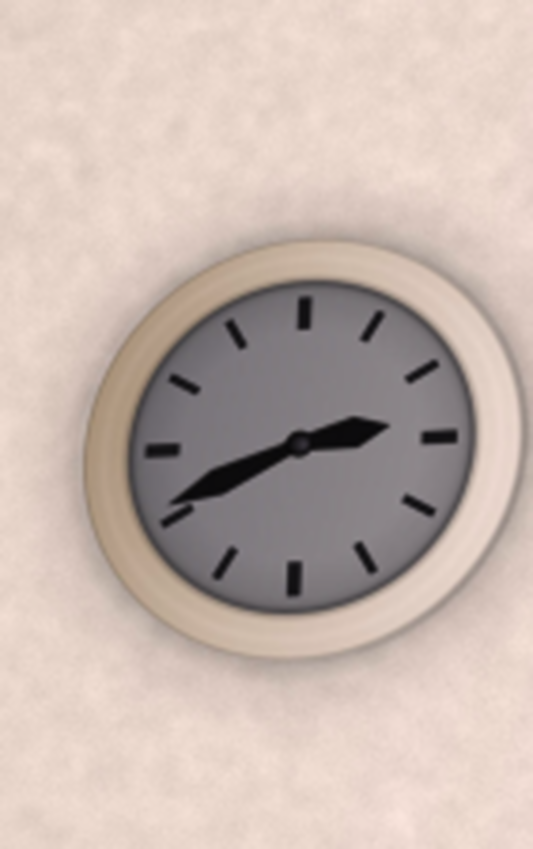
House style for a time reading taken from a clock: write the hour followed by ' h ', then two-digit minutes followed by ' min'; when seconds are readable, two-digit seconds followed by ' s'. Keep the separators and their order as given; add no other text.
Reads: 2 h 41 min
